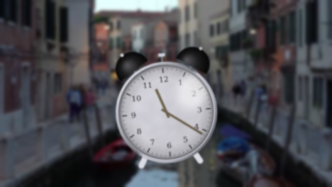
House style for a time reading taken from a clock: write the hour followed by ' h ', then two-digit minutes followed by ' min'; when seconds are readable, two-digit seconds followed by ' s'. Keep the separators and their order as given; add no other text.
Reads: 11 h 21 min
